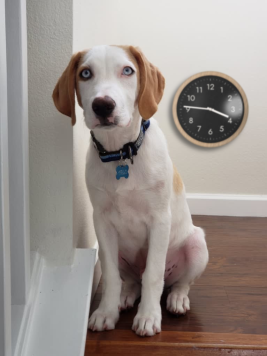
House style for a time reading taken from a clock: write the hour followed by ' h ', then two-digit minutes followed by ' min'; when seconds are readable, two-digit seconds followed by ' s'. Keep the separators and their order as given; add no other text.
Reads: 3 h 46 min
